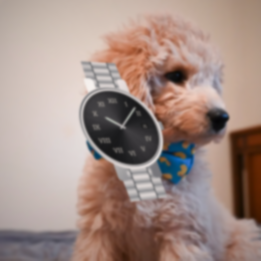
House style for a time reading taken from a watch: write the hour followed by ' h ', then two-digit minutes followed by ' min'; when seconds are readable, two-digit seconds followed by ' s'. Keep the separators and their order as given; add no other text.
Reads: 10 h 08 min
